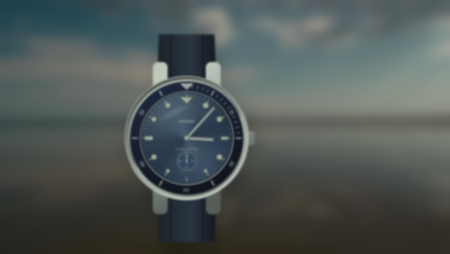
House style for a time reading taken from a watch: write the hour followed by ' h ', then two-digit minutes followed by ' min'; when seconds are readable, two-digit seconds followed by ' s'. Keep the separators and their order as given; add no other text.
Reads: 3 h 07 min
